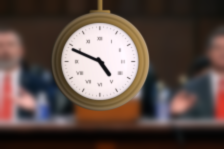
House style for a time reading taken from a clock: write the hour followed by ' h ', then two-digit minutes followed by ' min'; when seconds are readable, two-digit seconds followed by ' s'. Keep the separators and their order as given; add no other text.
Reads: 4 h 49 min
